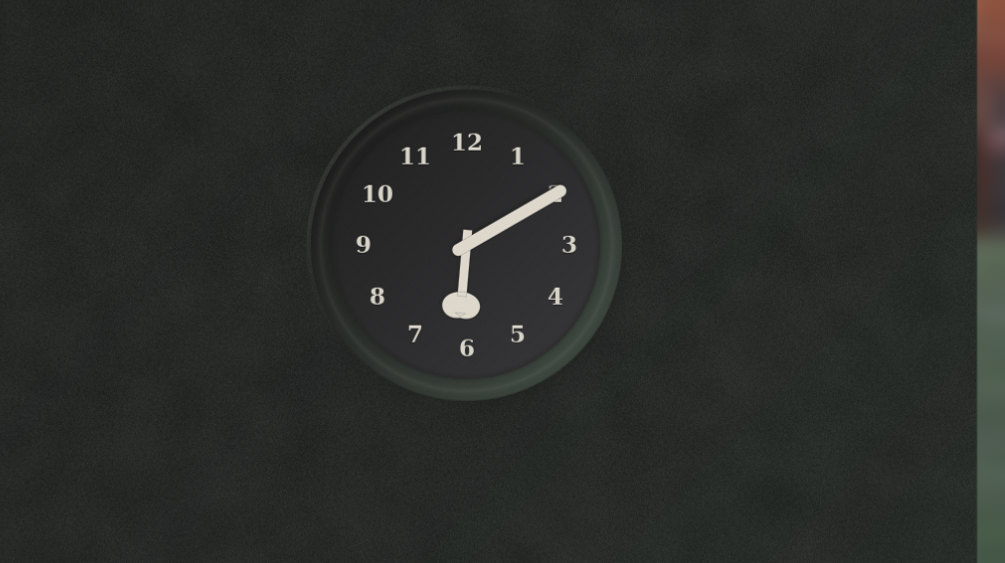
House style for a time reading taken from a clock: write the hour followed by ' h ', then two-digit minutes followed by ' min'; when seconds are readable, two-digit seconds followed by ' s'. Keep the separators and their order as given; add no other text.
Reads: 6 h 10 min
